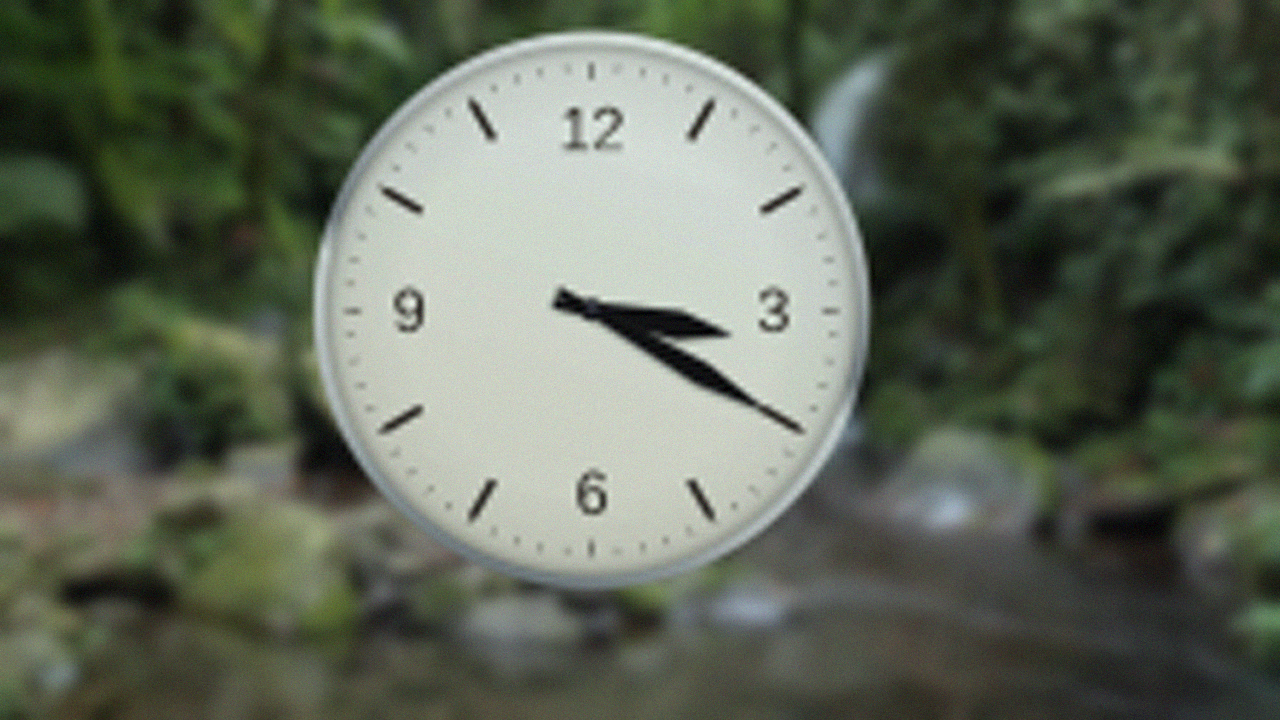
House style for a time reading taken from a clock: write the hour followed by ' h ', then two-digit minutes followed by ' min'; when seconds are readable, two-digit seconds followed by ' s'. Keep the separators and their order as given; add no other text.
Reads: 3 h 20 min
